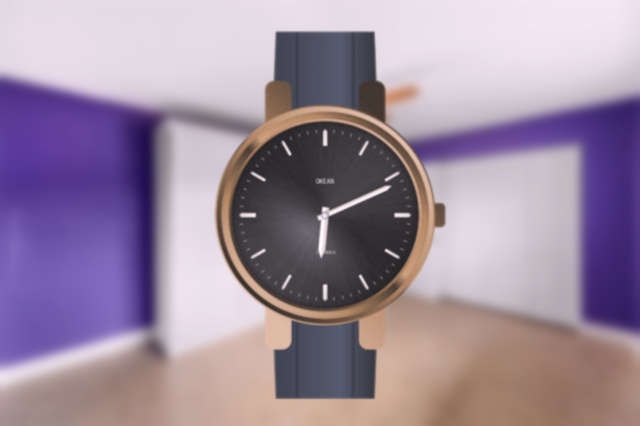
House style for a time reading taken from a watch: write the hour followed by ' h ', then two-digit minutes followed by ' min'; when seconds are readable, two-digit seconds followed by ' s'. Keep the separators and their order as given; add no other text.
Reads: 6 h 11 min
